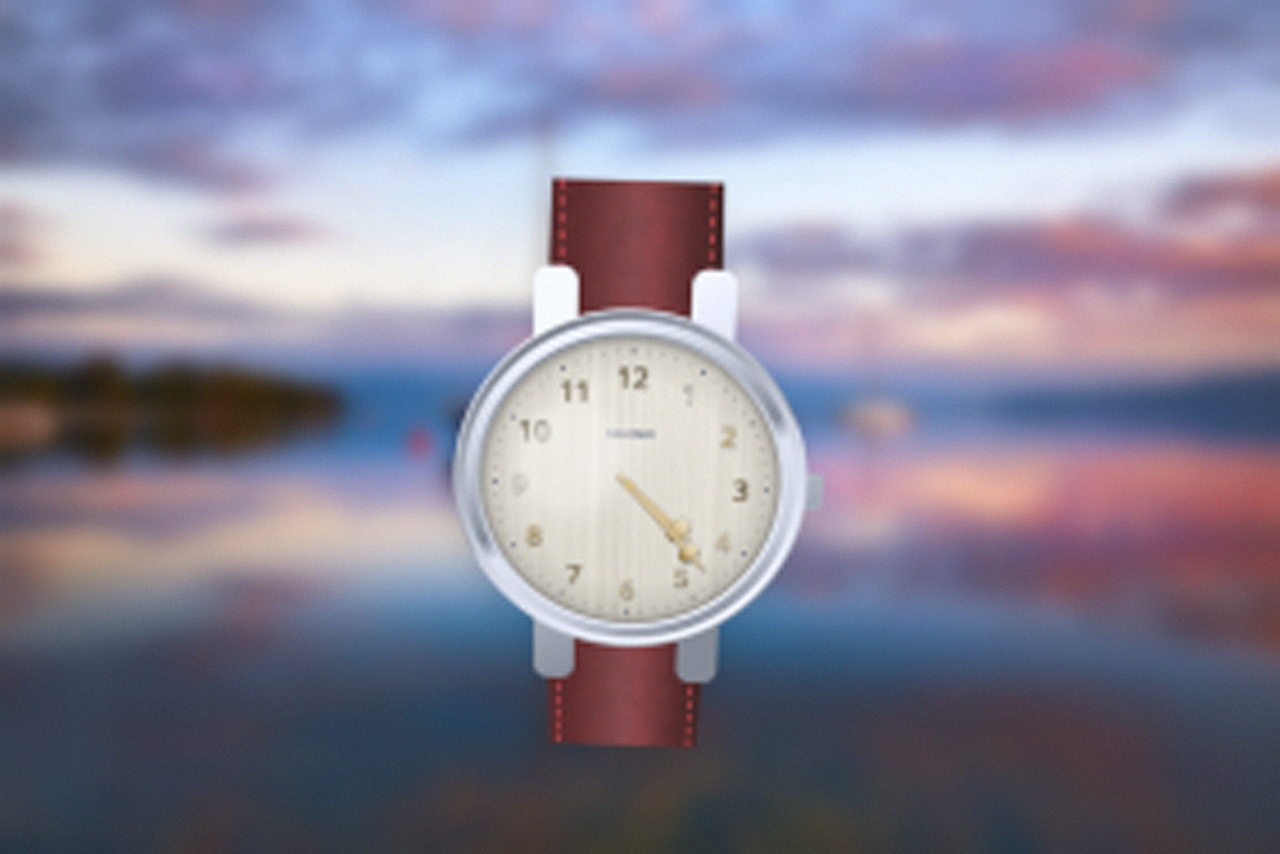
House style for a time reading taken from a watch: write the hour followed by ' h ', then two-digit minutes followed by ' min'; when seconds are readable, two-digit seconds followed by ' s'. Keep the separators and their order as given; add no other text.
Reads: 4 h 23 min
